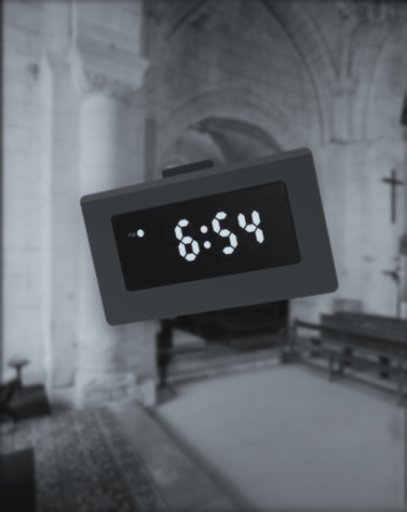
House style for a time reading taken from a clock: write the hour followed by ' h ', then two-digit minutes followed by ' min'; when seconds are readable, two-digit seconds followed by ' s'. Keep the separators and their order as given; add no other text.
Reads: 6 h 54 min
